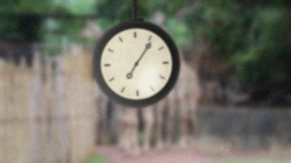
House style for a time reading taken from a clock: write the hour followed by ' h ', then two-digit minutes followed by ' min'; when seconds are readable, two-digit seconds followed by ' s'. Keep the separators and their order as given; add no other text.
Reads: 7 h 06 min
